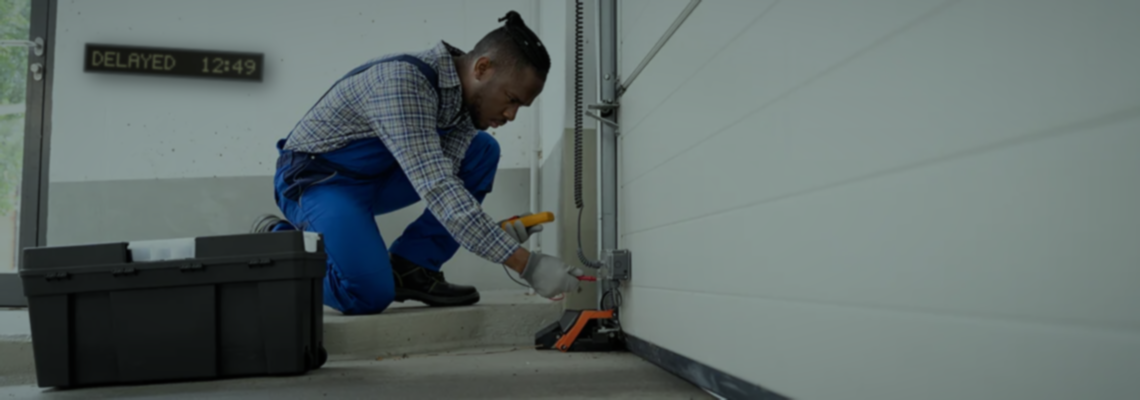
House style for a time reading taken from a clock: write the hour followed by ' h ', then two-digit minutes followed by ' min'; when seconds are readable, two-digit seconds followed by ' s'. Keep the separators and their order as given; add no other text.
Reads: 12 h 49 min
